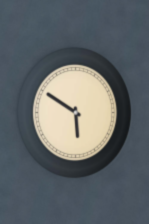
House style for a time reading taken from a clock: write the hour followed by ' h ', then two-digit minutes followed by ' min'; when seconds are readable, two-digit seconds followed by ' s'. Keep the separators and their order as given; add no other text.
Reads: 5 h 50 min
